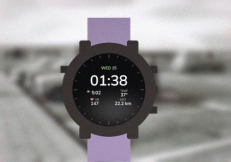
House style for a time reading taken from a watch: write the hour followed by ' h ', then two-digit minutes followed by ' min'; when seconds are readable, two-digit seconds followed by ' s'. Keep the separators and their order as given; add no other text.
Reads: 1 h 38 min
